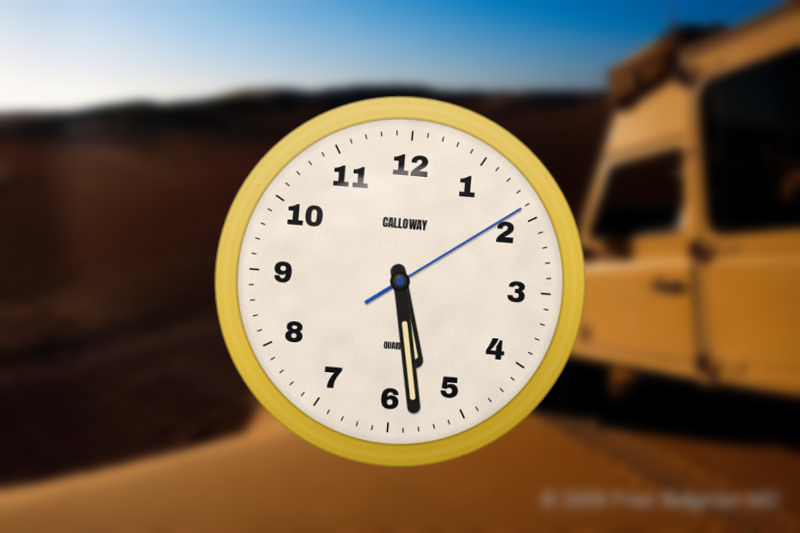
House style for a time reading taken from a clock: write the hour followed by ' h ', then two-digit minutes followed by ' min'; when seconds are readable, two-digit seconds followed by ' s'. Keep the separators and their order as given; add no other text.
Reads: 5 h 28 min 09 s
